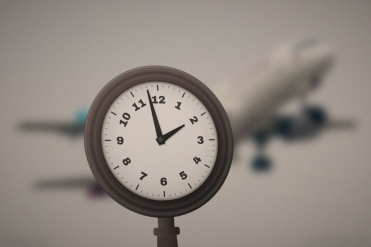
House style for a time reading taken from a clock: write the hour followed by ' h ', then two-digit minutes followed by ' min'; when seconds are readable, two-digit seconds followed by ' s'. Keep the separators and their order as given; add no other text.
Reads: 1 h 58 min
